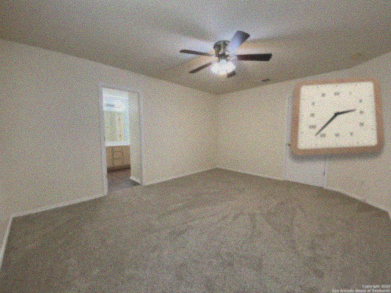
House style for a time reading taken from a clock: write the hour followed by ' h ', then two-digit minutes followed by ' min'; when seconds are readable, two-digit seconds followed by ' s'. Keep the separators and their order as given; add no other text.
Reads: 2 h 37 min
